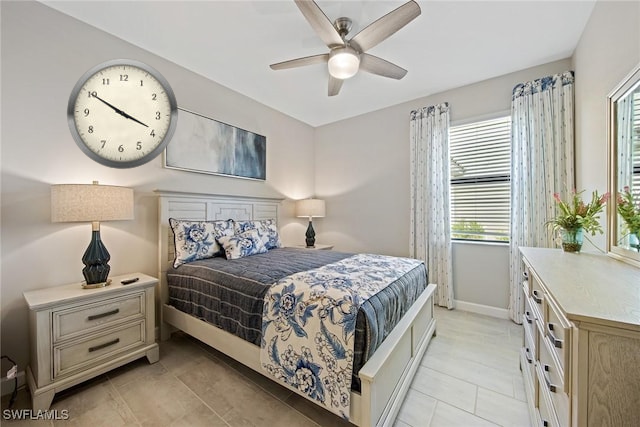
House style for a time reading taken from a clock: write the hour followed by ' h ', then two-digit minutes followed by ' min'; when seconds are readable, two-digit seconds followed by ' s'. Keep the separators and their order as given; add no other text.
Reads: 3 h 50 min
